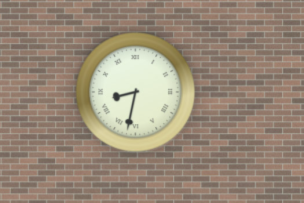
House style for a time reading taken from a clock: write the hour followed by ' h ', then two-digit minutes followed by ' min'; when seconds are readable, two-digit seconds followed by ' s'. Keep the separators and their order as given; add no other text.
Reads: 8 h 32 min
